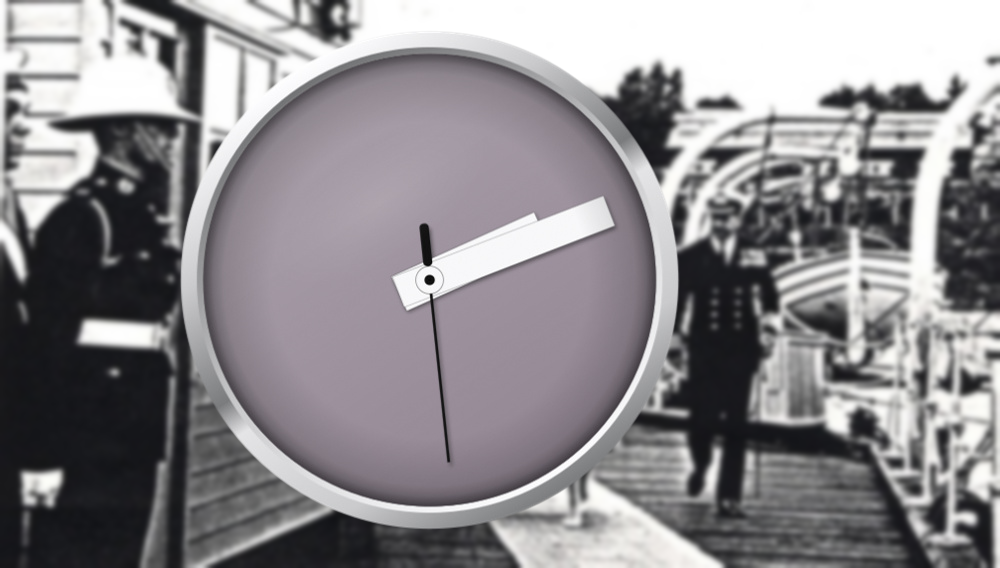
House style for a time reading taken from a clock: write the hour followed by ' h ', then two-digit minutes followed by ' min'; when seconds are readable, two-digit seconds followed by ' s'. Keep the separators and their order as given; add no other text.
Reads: 2 h 11 min 29 s
